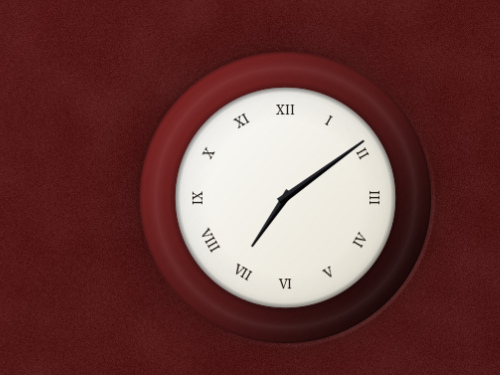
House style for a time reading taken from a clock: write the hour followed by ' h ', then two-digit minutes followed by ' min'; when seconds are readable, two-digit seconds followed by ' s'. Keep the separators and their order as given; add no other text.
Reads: 7 h 09 min
